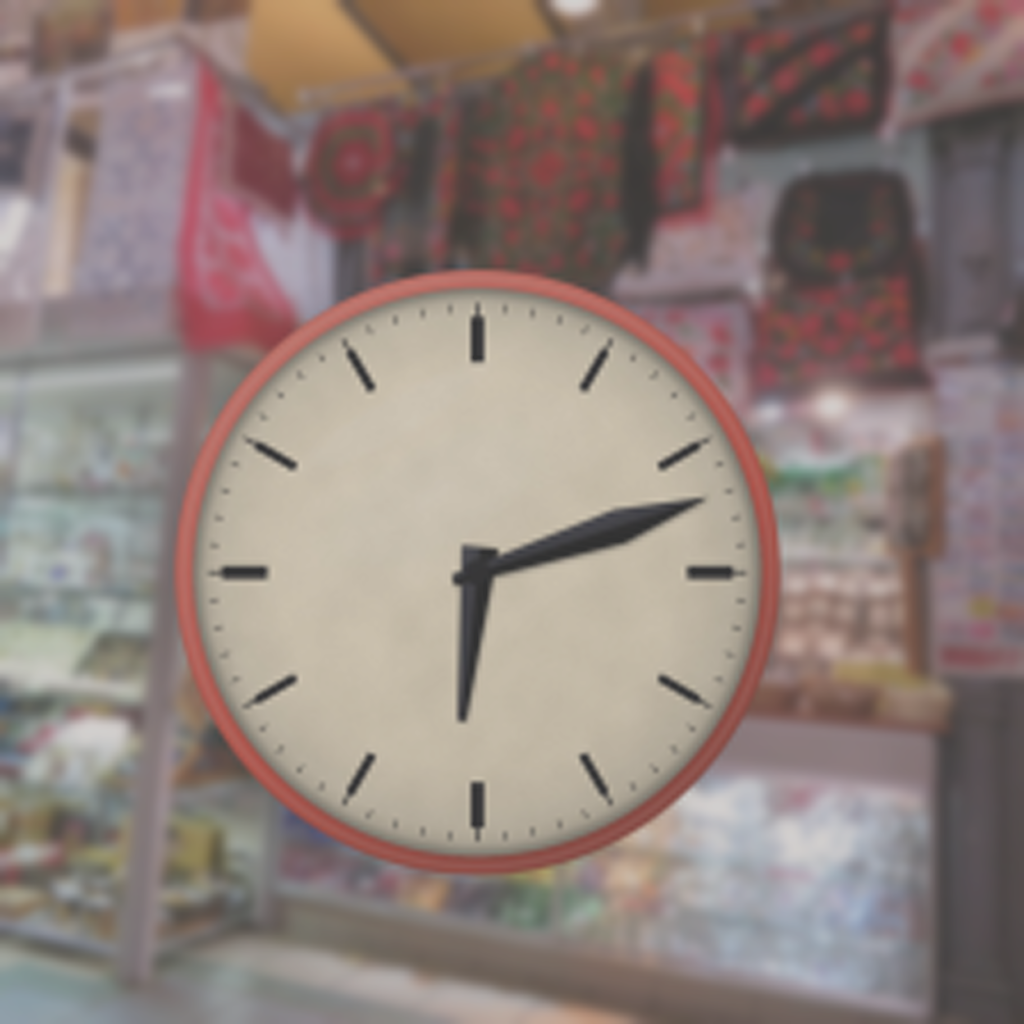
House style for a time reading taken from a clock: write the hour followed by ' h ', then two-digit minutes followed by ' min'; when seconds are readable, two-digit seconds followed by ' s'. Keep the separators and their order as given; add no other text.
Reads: 6 h 12 min
